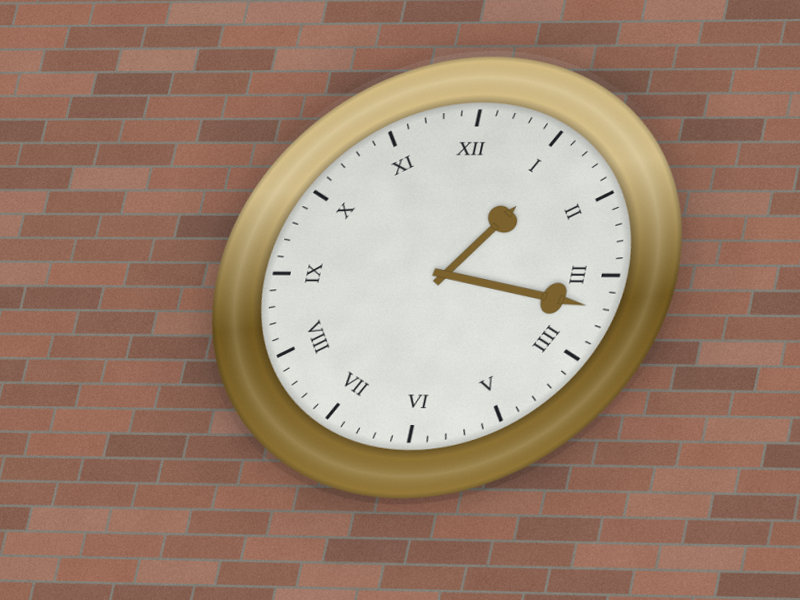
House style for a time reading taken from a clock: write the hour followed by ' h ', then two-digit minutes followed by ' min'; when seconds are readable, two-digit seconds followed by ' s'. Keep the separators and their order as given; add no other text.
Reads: 1 h 17 min
